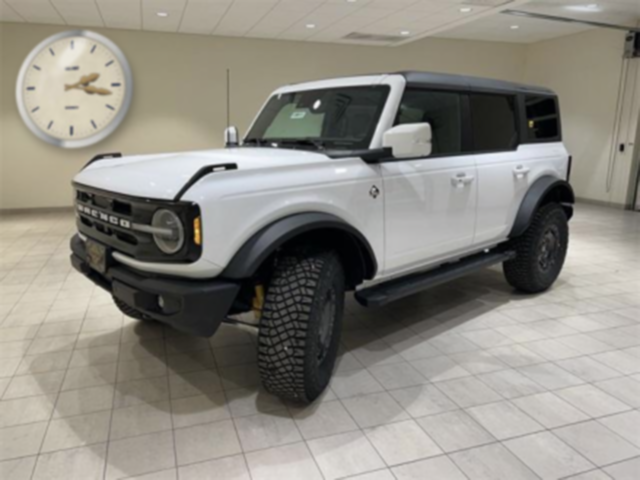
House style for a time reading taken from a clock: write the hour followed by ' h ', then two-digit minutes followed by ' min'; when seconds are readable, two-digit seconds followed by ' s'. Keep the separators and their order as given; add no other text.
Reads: 2 h 17 min
